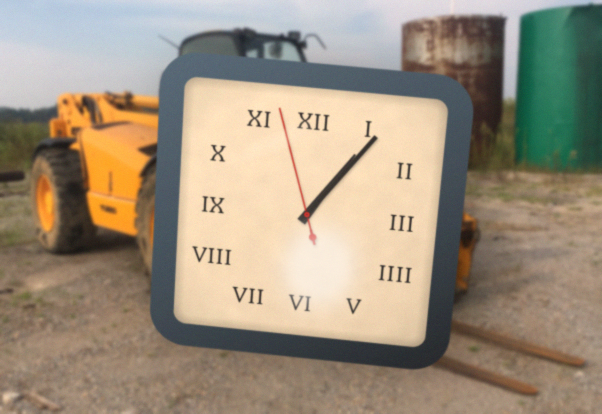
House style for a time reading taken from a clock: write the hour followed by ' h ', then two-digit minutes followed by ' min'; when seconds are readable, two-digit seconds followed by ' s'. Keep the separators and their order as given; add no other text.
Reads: 1 h 05 min 57 s
